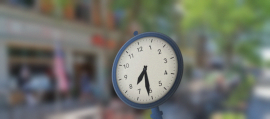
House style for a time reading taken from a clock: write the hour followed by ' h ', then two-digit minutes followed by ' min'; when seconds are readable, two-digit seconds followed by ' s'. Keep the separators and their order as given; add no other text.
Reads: 7 h 31 min
